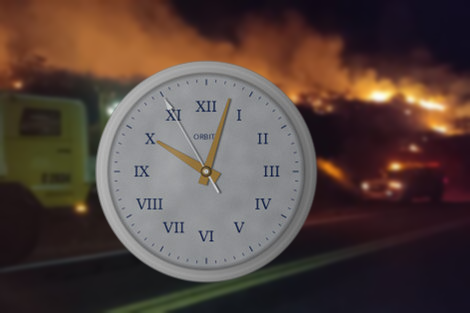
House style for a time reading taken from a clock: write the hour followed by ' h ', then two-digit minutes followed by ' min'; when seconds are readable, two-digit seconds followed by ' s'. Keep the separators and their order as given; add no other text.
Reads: 10 h 02 min 55 s
